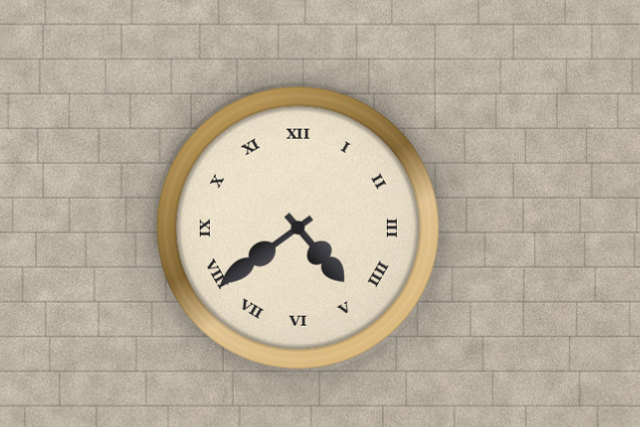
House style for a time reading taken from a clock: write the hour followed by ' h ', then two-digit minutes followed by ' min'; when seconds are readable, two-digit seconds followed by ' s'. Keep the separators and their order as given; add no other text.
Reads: 4 h 39 min
